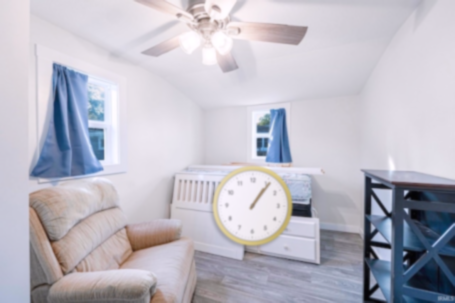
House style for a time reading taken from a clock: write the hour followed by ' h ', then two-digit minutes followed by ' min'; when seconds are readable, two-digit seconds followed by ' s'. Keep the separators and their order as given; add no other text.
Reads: 1 h 06 min
